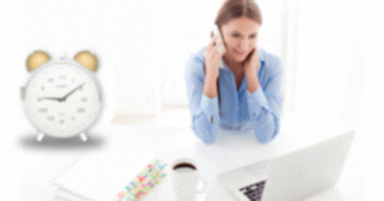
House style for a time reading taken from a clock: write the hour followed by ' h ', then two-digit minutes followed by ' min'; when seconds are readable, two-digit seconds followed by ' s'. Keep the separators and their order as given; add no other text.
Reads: 9 h 09 min
